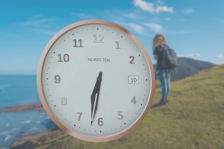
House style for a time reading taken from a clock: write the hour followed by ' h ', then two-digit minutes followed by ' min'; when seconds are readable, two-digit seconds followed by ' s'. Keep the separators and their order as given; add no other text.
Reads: 6 h 32 min
